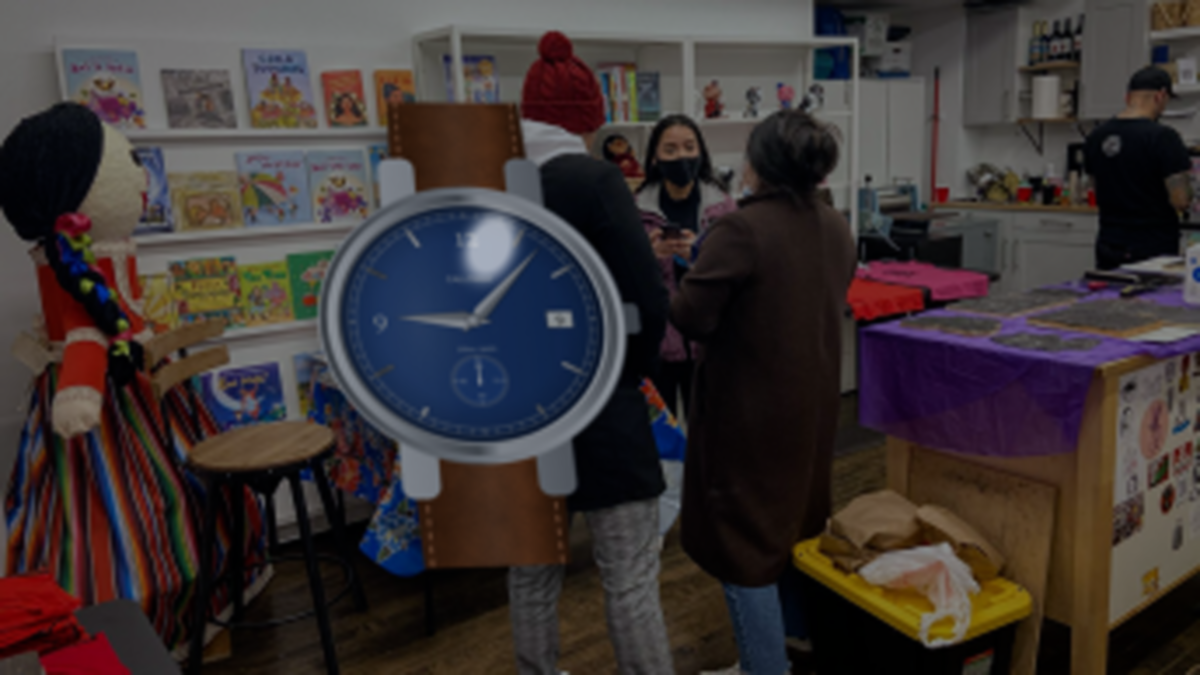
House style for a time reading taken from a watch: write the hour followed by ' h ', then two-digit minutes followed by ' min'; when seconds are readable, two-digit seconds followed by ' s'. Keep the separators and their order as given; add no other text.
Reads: 9 h 07 min
